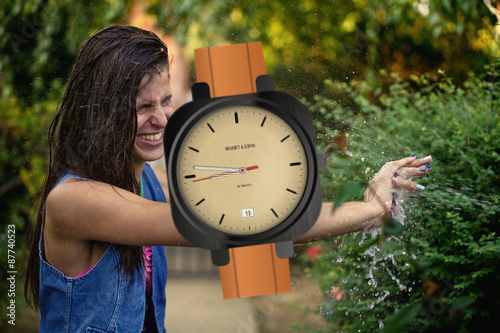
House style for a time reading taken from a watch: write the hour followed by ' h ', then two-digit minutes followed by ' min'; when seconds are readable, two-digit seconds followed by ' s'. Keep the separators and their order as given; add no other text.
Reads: 8 h 46 min 44 s
